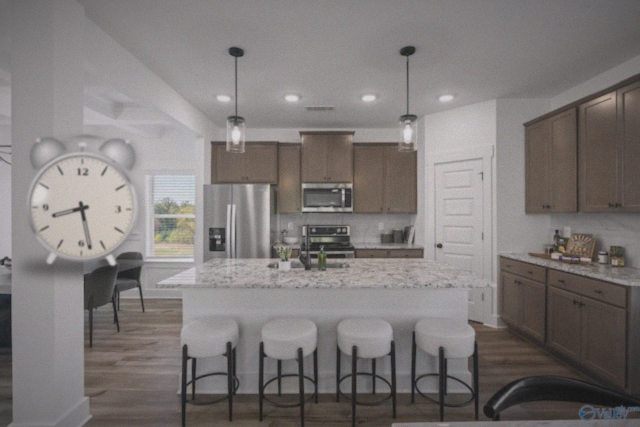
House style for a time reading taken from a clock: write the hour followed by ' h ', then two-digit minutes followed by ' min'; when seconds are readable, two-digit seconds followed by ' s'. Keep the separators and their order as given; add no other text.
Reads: 8 h 28 min
